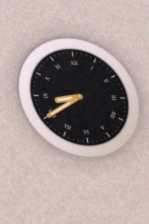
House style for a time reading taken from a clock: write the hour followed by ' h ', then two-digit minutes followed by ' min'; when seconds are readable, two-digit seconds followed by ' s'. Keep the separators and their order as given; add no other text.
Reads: 8 h 40 min
